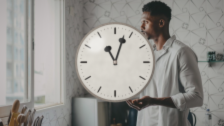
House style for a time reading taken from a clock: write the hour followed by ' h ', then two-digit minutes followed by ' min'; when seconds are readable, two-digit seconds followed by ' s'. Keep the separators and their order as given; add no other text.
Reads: 11 h 03 min
